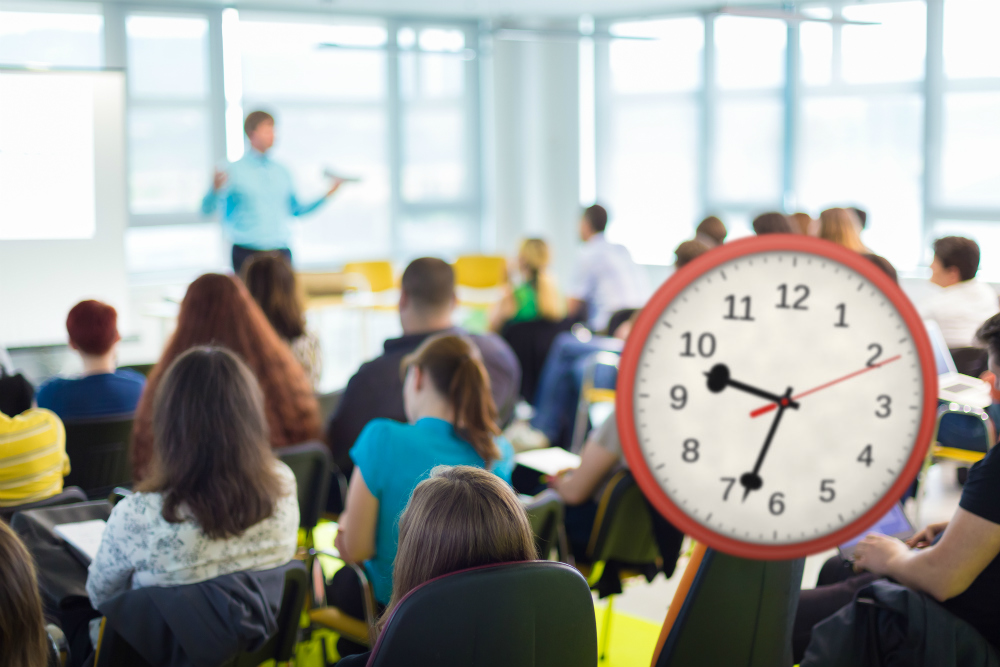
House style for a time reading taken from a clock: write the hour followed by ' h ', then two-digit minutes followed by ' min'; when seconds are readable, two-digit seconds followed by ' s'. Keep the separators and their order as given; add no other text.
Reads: 9 h 33 min 11 s
